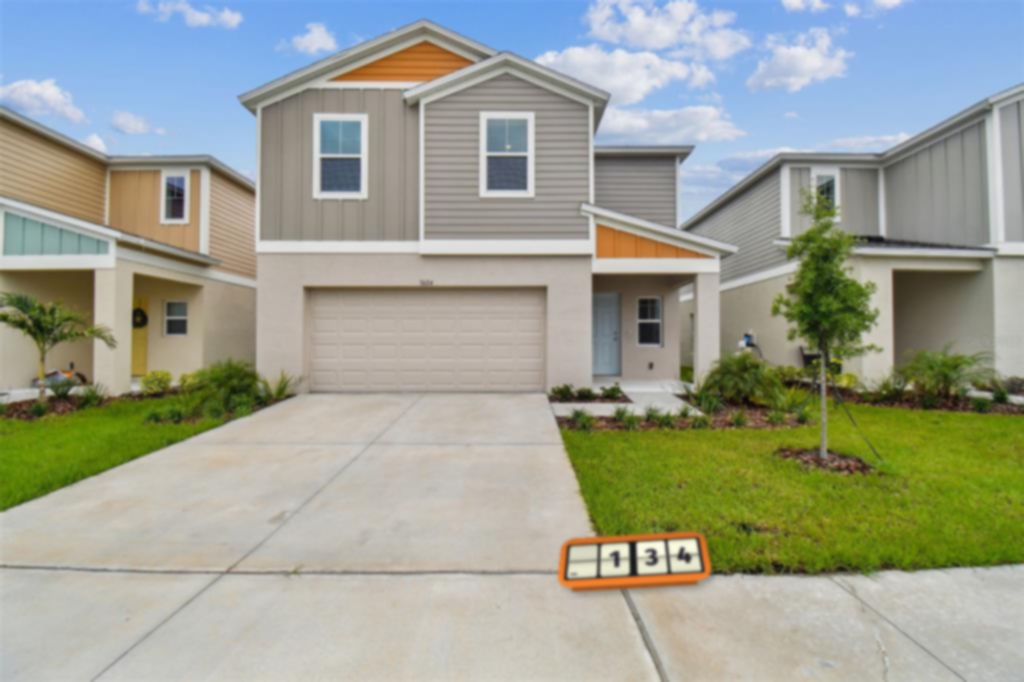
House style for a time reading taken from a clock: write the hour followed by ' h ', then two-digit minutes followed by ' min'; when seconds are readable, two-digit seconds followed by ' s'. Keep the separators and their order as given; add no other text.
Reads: 1 h 34 min
